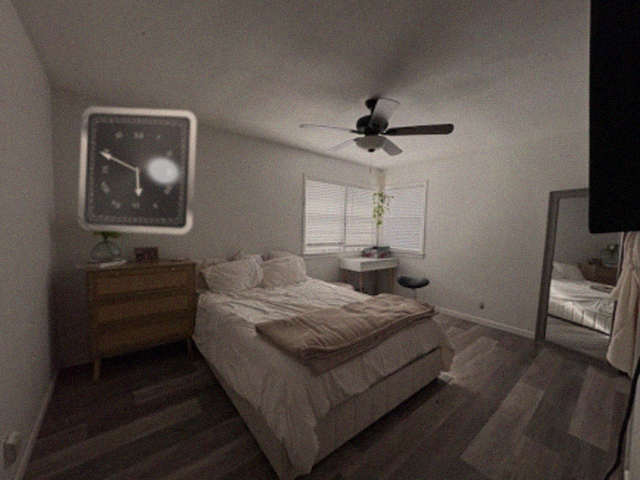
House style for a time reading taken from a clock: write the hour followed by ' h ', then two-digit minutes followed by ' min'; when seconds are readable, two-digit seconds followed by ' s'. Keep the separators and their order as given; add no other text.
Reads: 5 h 49 min
